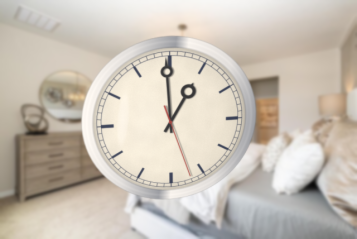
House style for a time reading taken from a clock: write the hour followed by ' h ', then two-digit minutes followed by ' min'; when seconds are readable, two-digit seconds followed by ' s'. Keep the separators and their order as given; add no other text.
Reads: 12 h 59 min 27 s
